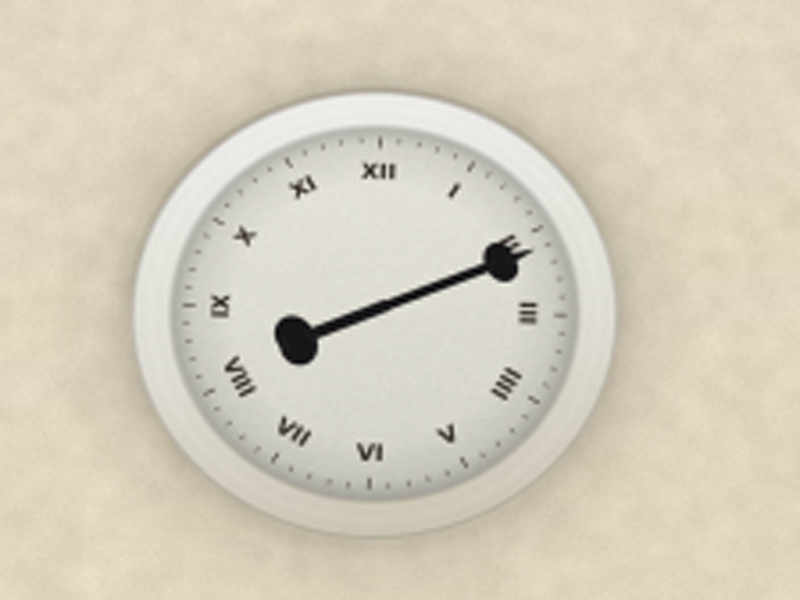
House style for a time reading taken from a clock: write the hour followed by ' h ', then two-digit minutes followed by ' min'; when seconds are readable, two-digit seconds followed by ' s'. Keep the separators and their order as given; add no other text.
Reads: 8 h 11 min
